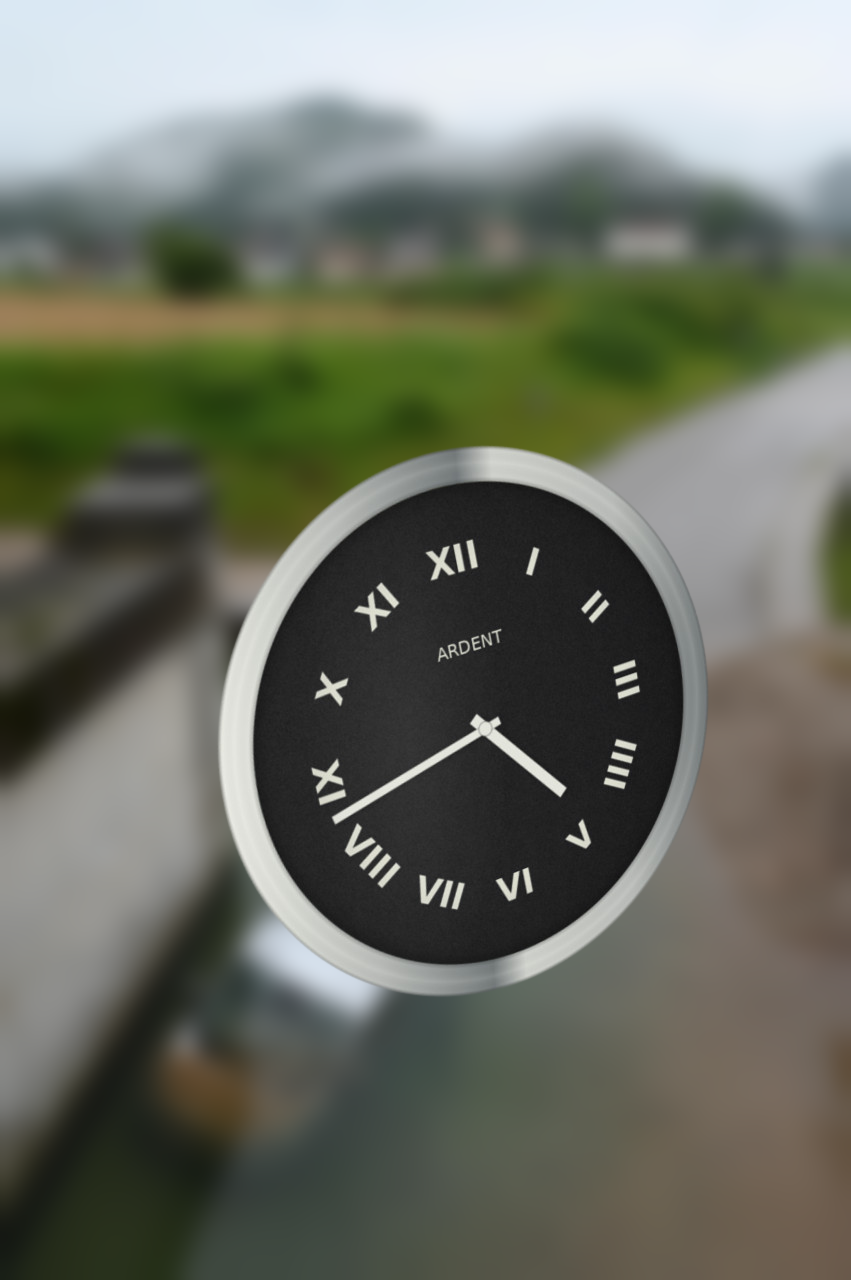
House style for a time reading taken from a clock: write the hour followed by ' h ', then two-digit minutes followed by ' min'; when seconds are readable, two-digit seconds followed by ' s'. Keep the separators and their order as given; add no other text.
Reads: 4 h 43 min
